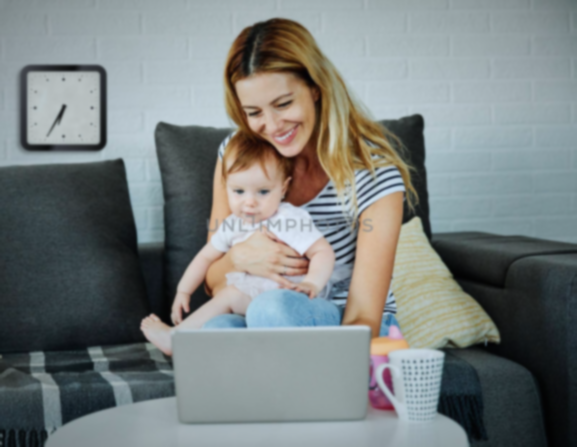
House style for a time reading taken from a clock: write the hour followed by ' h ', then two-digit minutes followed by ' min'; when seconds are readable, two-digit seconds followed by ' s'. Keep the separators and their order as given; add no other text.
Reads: 6 h 35 min
